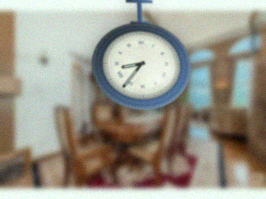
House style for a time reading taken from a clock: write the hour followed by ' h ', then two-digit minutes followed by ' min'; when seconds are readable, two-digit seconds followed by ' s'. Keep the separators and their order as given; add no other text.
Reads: 8 h 36 min
